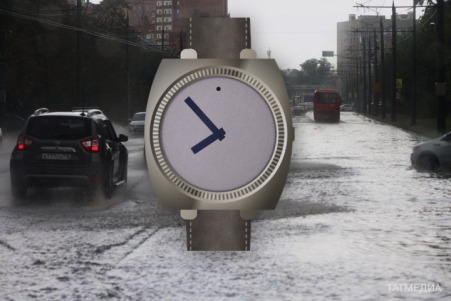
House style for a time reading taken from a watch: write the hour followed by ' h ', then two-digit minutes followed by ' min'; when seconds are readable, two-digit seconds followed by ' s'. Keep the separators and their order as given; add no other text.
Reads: 7 h 53 min
